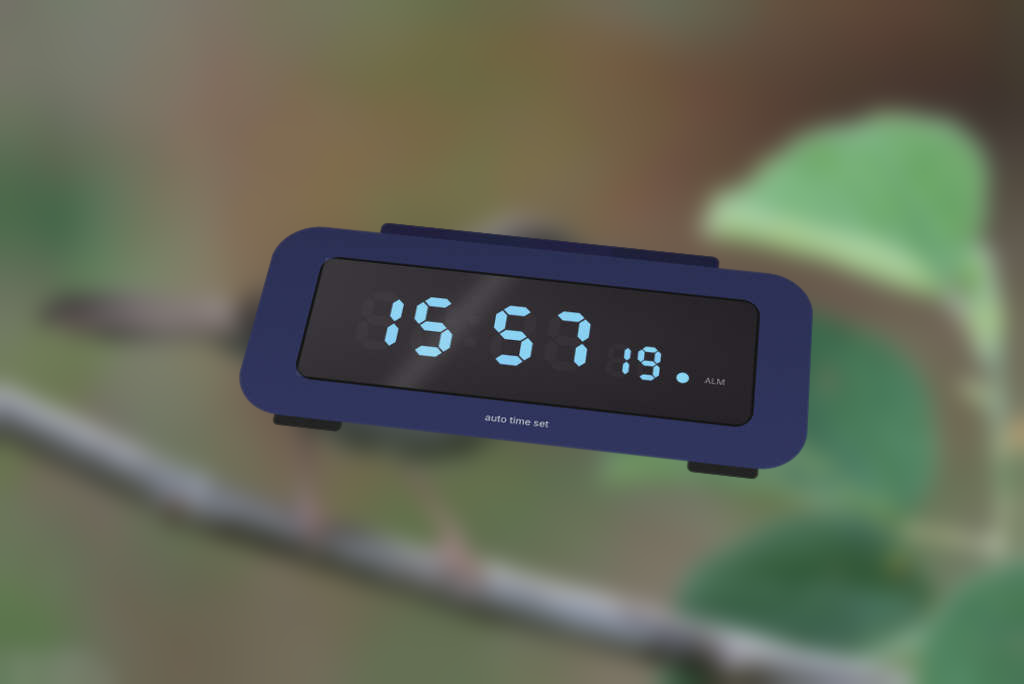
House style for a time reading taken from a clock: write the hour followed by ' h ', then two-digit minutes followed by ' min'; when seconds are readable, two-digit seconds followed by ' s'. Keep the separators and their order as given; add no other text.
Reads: 15 h 57 min 19 s
